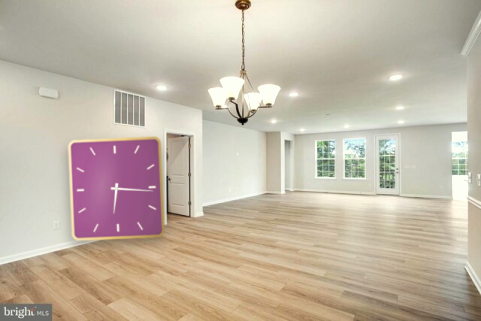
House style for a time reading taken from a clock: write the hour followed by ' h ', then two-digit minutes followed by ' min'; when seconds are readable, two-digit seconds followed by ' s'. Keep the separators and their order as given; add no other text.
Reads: 6 h 16 min
